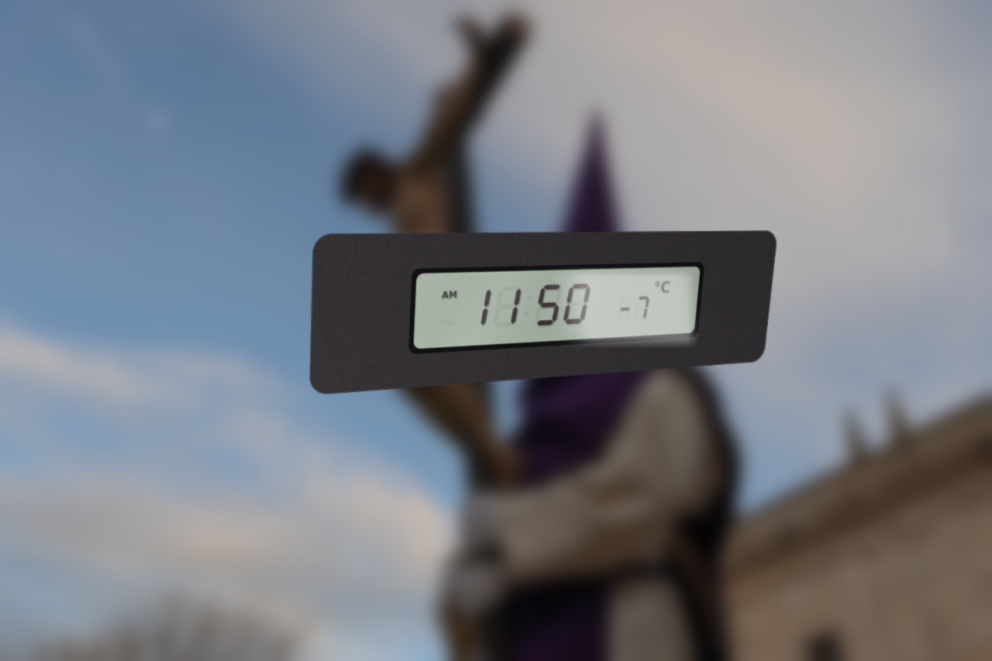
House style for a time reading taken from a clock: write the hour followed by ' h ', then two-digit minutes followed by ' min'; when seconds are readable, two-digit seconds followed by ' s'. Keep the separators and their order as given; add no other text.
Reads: 11 h 50 min
